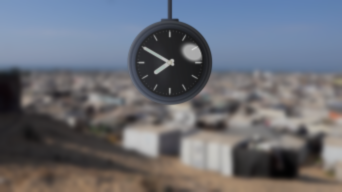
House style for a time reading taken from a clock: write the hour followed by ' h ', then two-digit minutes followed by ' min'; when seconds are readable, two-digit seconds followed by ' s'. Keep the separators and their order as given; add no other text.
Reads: 7 h 50 min
